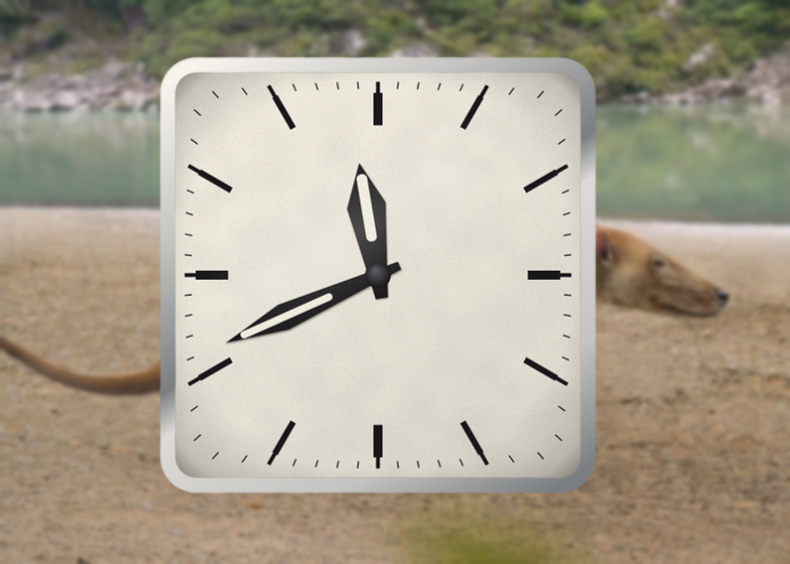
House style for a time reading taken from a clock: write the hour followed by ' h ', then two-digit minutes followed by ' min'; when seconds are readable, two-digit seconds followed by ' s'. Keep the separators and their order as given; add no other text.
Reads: 11 h 41 min
